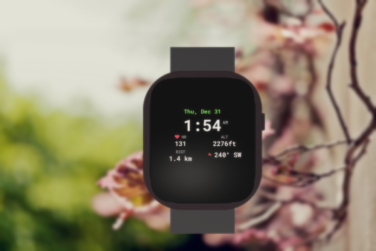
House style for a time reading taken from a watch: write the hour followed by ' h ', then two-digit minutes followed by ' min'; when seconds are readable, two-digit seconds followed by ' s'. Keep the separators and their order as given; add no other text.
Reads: 1 h 54 min
